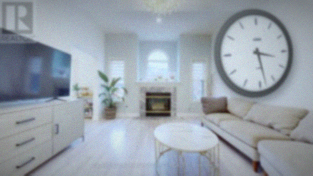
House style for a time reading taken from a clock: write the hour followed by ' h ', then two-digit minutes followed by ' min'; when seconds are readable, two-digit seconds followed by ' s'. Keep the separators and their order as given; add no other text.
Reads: 3 h 28 min
